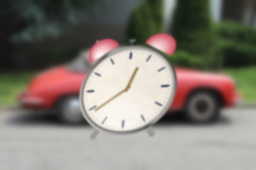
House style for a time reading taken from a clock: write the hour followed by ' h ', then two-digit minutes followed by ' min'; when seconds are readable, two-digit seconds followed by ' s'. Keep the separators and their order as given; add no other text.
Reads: 12 h 39 min
